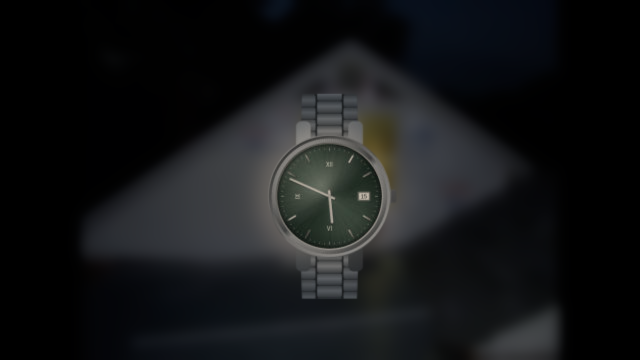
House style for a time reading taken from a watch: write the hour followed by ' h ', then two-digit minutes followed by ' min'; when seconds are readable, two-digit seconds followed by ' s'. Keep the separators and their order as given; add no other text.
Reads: 5 h 49 min
